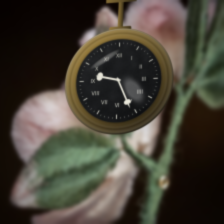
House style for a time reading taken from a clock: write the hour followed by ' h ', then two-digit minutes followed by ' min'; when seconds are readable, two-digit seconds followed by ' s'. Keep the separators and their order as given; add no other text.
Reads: 9 h 26 min
